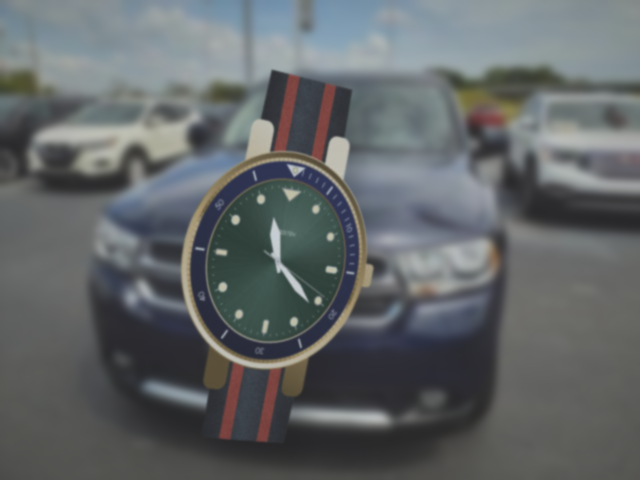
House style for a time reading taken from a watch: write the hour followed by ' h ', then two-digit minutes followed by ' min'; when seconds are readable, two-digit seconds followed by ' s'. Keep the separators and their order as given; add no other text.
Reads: 11 h 21 min 19 s
